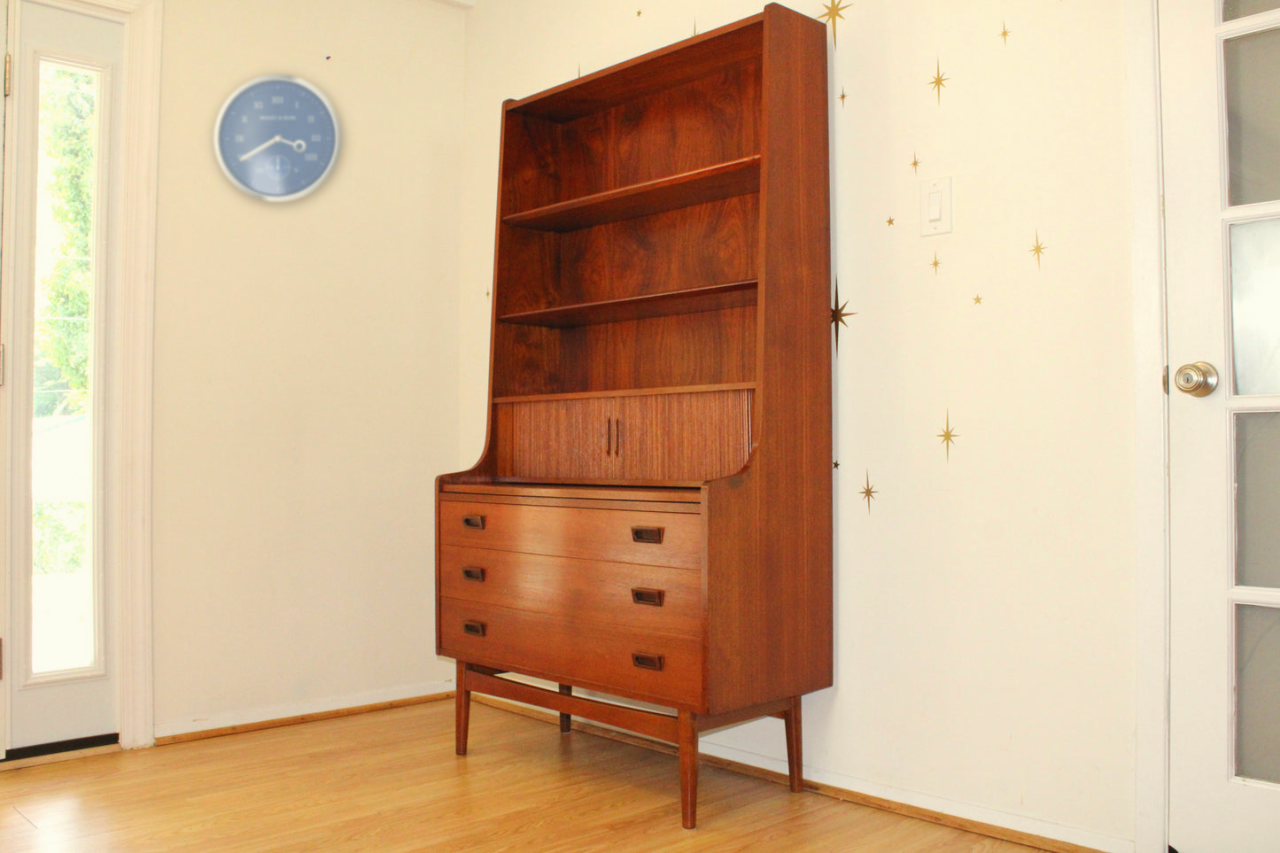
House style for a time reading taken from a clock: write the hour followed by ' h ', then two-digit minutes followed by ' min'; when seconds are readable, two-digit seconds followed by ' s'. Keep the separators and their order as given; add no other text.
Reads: 3 h 40 min
